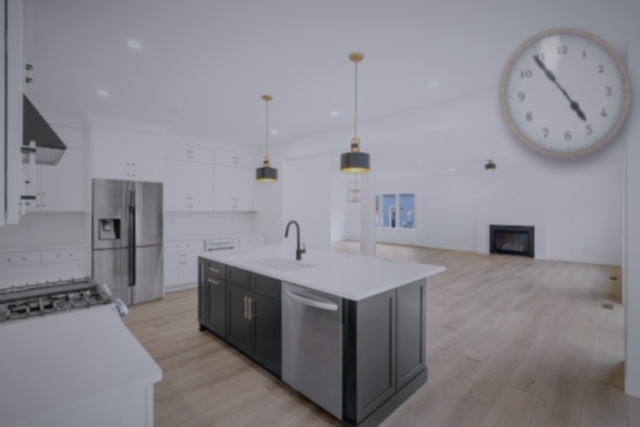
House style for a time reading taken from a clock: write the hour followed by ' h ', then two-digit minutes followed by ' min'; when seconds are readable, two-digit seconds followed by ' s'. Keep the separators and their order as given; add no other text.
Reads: 4 h 54 min
